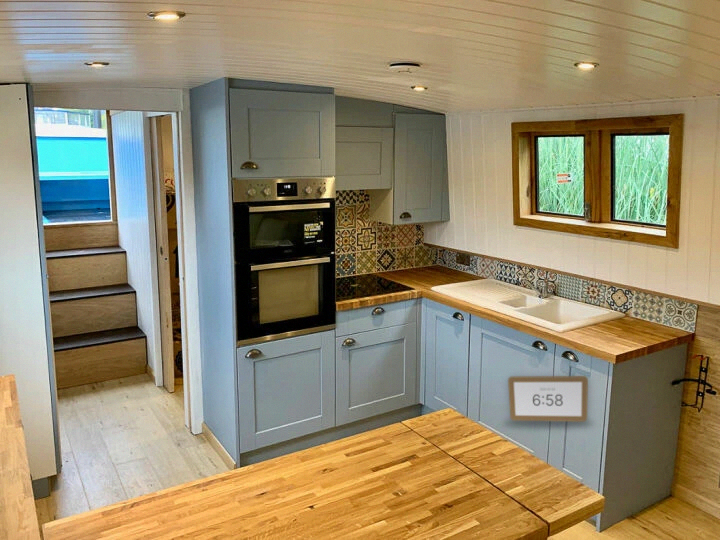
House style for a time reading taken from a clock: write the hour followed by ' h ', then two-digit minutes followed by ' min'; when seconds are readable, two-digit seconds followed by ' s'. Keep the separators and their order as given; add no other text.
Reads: 6 h 58 min
